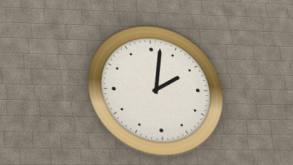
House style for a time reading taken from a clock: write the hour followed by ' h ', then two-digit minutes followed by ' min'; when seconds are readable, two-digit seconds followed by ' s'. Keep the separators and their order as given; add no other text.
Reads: 2 h 02 min
